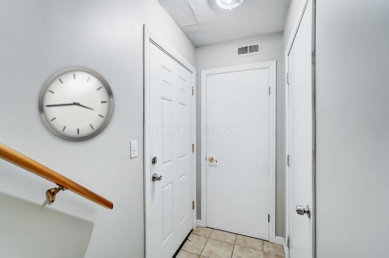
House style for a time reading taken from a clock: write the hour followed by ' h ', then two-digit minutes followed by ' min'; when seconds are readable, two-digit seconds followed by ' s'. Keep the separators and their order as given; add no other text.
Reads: 3 h 45 min
